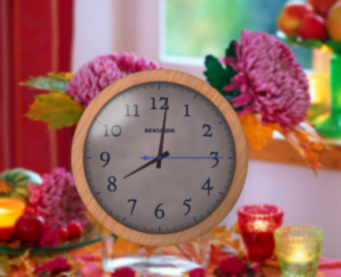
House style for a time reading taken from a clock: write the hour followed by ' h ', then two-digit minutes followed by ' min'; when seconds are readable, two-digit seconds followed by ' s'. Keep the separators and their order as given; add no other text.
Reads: 8 h 01 min 15 s
